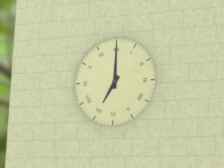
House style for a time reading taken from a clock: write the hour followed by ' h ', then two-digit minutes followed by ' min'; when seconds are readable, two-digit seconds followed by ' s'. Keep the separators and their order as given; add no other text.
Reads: 7 h 00 min
